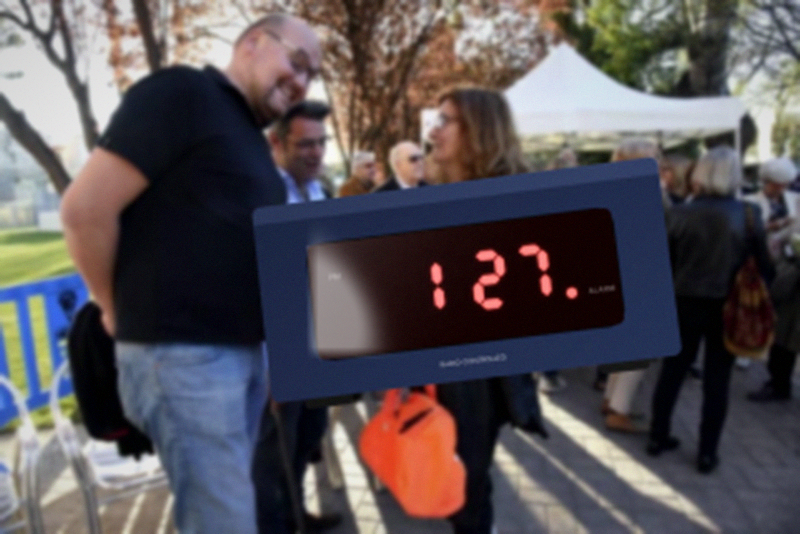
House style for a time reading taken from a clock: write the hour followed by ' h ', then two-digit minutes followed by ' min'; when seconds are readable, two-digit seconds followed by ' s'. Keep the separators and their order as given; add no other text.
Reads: 1 h 27 min
